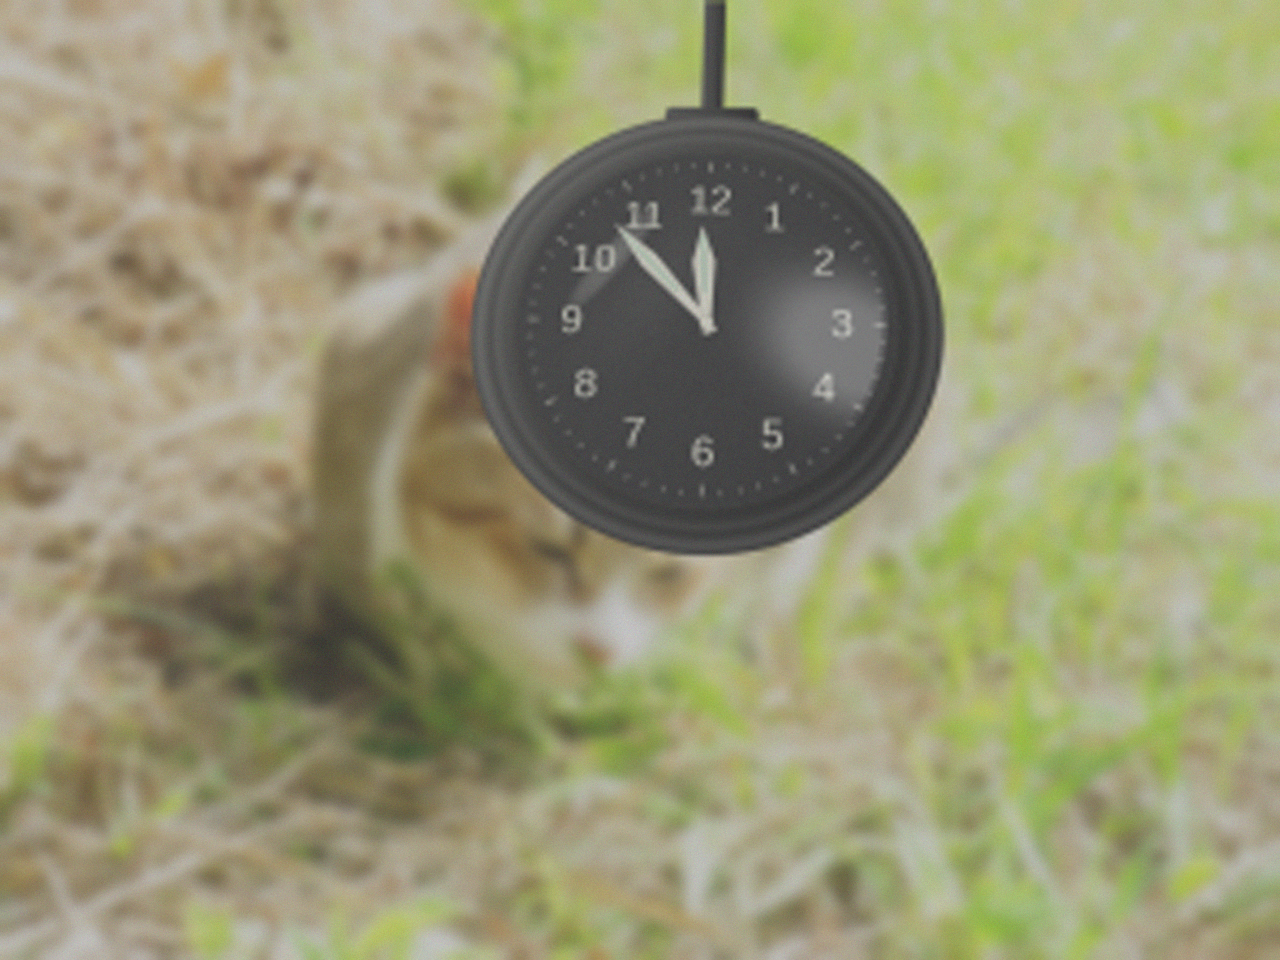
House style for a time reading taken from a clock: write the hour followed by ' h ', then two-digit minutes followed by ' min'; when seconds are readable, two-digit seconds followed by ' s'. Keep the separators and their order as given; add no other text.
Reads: 11 h 53 min
